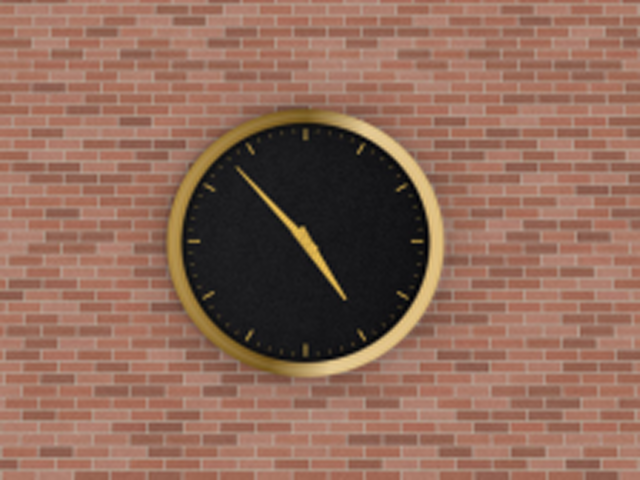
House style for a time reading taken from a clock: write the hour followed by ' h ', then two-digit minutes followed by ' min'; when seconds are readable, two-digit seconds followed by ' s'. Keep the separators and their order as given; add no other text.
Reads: 4 h 53 min
